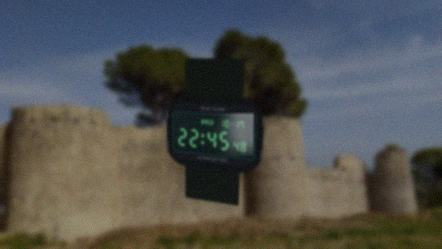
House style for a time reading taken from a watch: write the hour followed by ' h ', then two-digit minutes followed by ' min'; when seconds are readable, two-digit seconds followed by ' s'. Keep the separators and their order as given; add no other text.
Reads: 22 h 45 min
